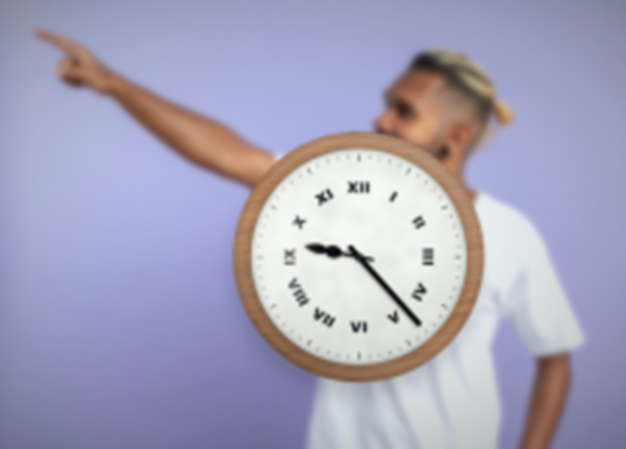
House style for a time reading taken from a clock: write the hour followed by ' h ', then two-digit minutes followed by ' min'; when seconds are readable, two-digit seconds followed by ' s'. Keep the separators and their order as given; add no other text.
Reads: 9 h 23 min
